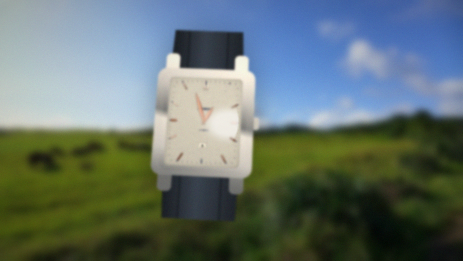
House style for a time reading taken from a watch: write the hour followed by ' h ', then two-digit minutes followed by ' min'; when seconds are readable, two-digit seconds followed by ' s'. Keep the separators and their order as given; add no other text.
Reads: 12 h 57 min
